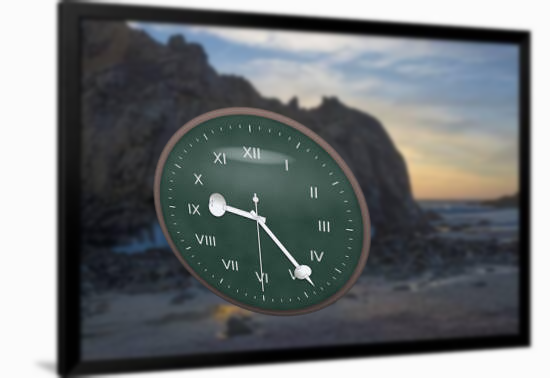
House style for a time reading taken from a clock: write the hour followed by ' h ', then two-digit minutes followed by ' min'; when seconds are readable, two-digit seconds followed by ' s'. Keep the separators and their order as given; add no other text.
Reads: 9 h 23 min 30 s
